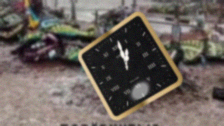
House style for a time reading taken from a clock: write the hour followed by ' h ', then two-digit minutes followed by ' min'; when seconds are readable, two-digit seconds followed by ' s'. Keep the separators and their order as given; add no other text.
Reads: 1 h 02 min
